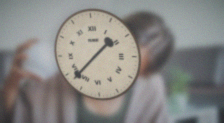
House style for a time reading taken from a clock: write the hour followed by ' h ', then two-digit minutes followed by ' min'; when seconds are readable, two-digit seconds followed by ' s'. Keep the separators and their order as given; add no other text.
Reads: 1 h 38 min
